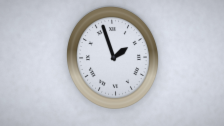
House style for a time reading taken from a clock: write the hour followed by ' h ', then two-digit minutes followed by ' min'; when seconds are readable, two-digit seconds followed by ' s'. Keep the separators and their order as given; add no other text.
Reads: 1 h 57 min
